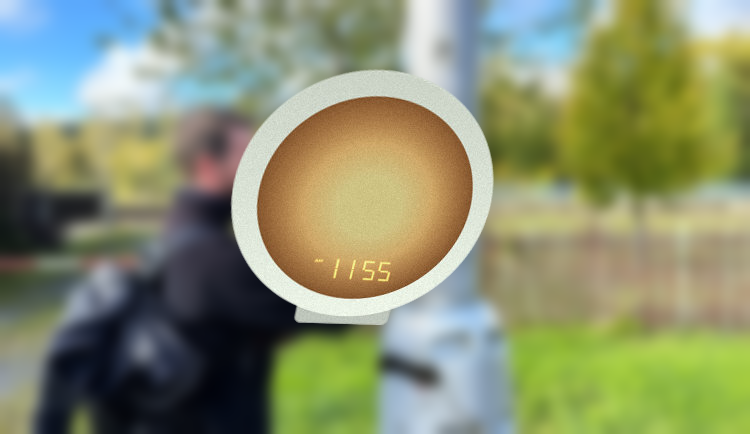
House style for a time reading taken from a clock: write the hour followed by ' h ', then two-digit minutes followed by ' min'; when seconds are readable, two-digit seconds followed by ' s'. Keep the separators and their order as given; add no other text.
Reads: 11 h 55 min
